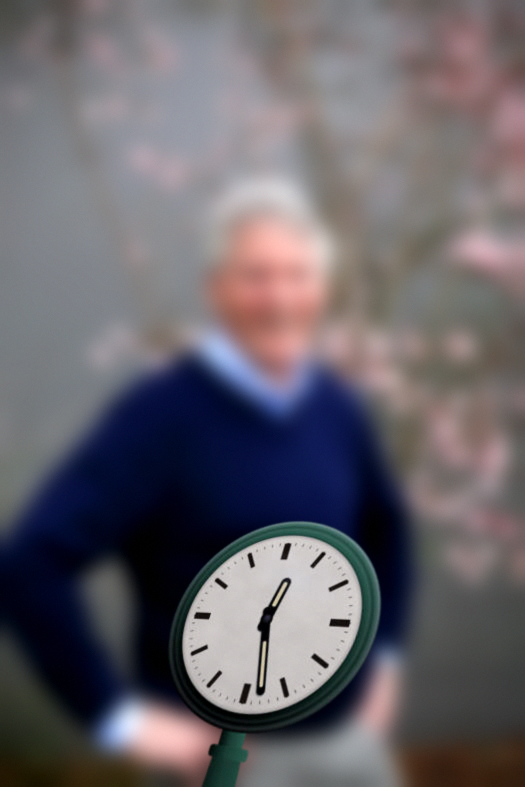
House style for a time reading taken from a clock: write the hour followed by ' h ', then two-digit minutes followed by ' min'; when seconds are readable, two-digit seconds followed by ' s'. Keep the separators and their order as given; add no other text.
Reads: 12 h 28 min
